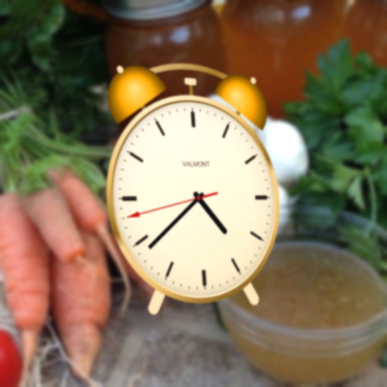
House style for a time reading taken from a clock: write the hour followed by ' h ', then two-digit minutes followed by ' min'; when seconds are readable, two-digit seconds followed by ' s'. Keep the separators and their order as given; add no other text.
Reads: 4 h 38 min 43 s
